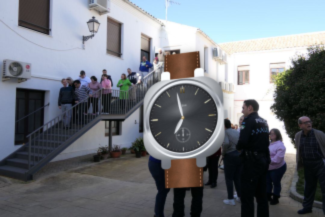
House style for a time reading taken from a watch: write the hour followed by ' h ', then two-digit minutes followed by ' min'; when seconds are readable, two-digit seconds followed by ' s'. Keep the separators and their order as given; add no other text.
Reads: 6 h 58 min
